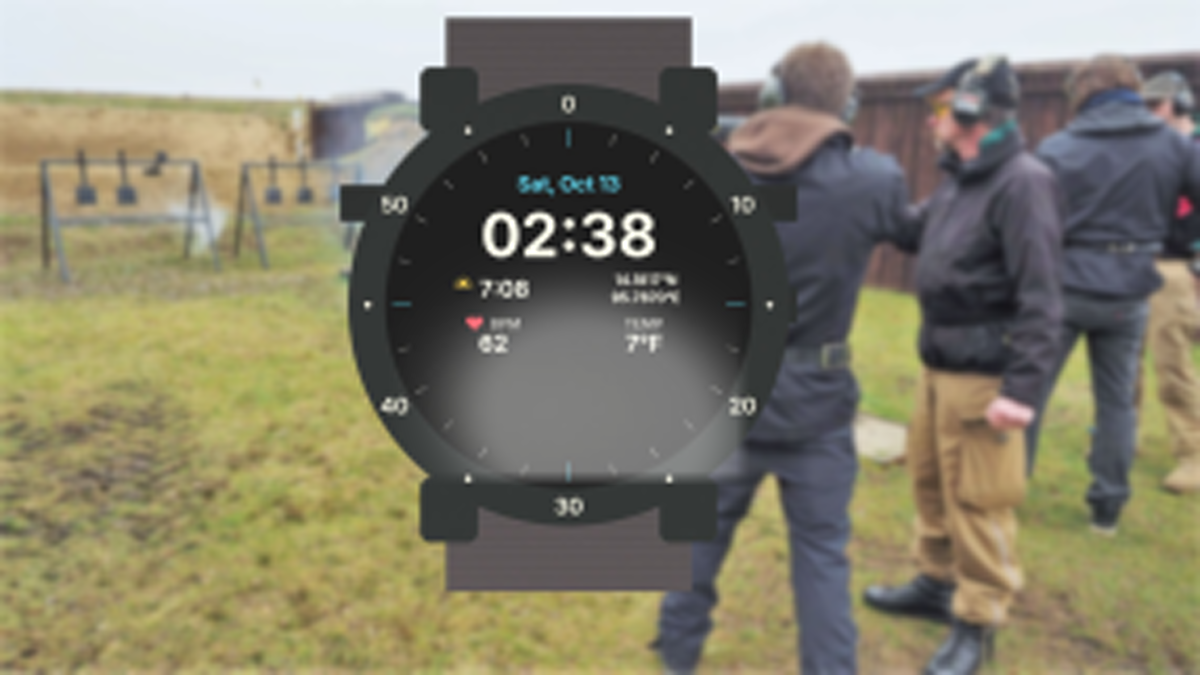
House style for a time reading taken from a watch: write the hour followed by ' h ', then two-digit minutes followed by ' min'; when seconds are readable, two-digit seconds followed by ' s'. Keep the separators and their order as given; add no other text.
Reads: 2 h 38 min
